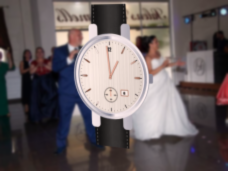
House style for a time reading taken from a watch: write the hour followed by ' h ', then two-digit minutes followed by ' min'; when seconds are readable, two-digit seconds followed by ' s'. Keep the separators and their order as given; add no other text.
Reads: 12 h 59 min
